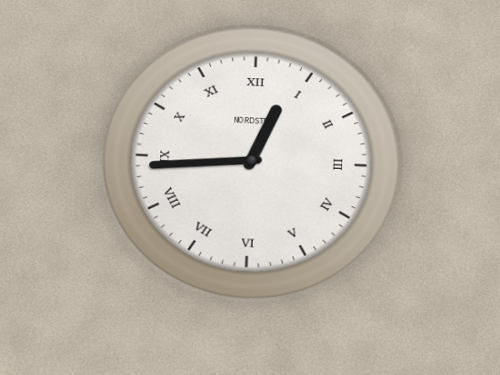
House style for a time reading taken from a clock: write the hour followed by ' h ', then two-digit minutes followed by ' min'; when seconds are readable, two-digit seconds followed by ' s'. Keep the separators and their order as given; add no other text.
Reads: 12 h 44 min
